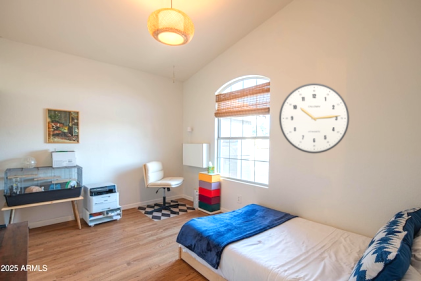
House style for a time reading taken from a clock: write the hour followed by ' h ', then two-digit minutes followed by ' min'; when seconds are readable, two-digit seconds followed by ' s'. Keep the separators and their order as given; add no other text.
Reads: 10 h 14 min
